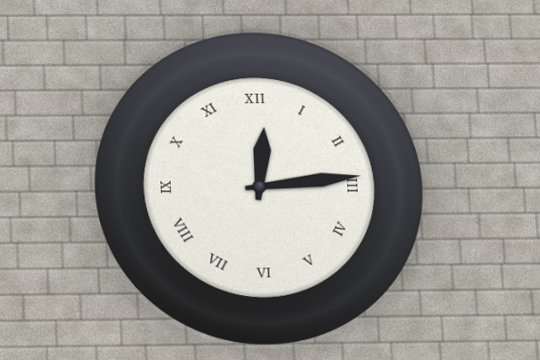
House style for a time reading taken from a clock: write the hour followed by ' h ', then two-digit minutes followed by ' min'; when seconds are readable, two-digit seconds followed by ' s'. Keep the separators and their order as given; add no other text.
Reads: 12 h 14 min
